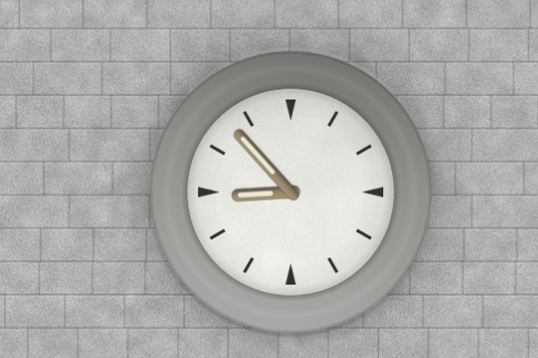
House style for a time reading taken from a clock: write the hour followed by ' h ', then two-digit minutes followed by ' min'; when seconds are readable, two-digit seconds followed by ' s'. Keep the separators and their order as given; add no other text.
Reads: 8 h 53 min
